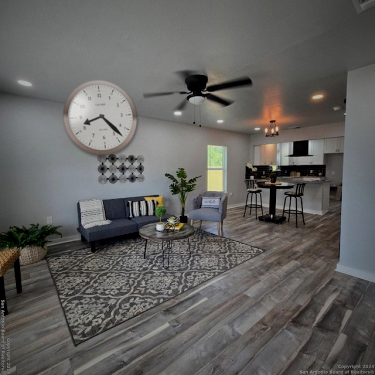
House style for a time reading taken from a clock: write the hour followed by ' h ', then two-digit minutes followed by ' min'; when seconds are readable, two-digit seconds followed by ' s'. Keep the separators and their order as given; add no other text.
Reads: 8 h 23 min
